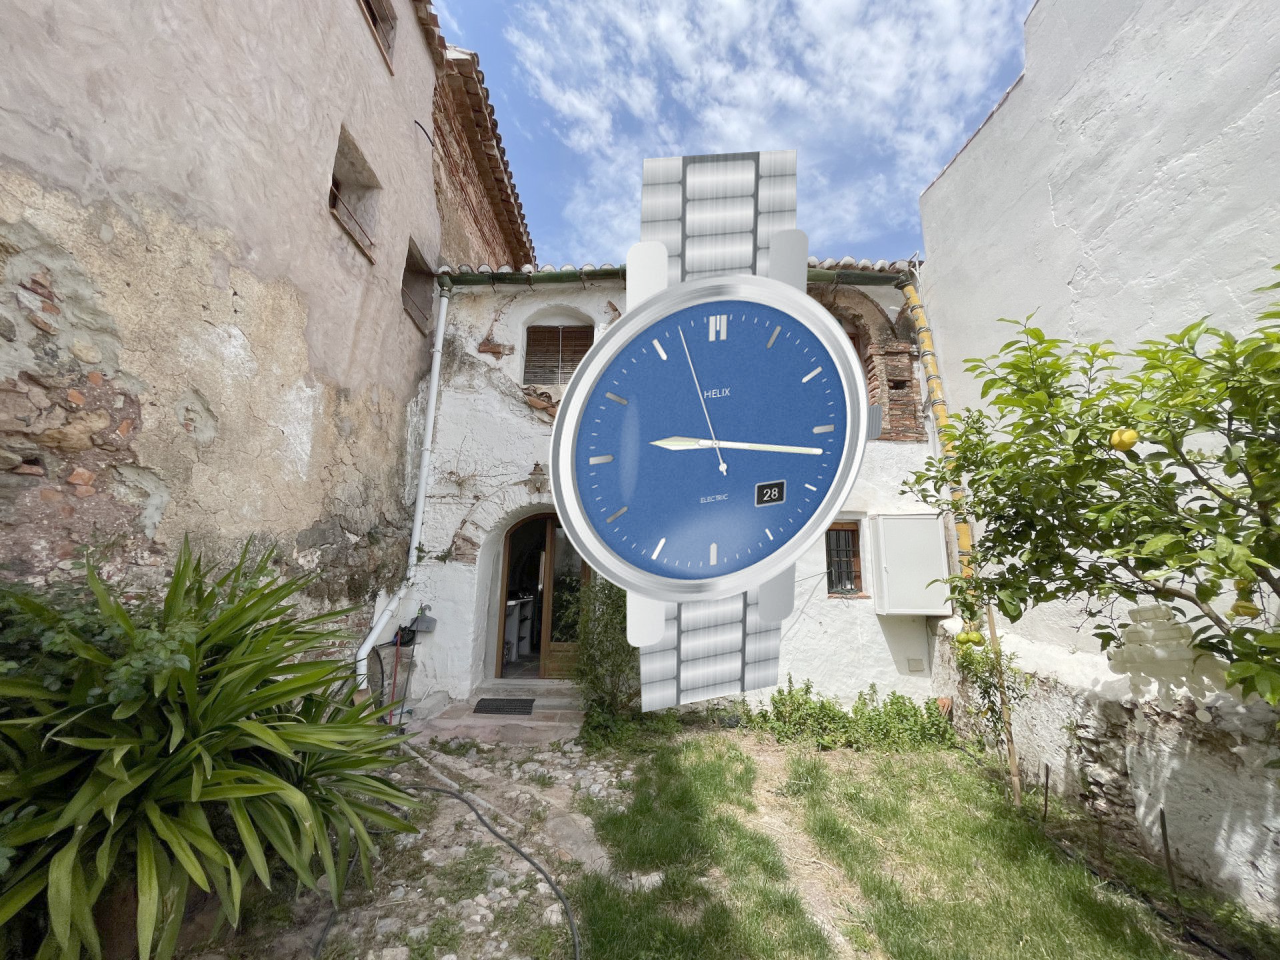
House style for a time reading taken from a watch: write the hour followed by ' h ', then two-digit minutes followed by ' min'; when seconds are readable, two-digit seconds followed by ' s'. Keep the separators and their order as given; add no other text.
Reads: 9 h 16 min 57 s
